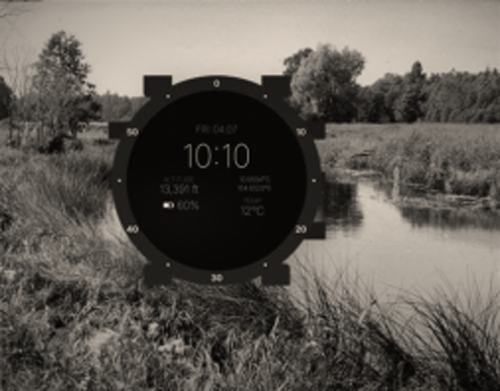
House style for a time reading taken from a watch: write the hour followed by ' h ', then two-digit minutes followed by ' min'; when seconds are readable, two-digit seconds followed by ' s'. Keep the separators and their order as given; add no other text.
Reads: 10 h 10 min
